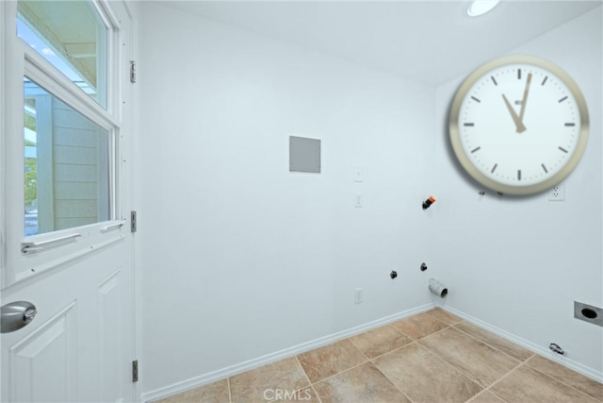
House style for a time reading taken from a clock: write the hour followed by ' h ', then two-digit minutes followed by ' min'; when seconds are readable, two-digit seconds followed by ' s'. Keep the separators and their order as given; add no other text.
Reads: 11 h 02 min
